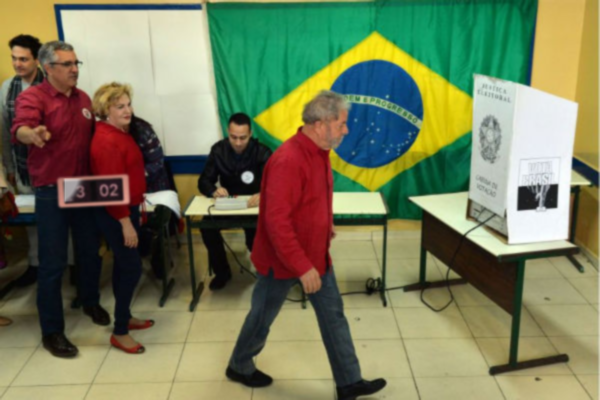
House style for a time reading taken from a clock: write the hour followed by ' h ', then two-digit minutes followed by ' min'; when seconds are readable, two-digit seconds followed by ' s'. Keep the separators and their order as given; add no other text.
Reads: 3 h 02 min
